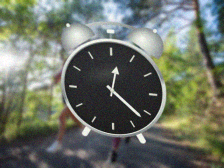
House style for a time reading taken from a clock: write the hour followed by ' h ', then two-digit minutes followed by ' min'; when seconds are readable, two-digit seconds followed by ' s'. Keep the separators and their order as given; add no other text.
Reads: 12 h 22 min
